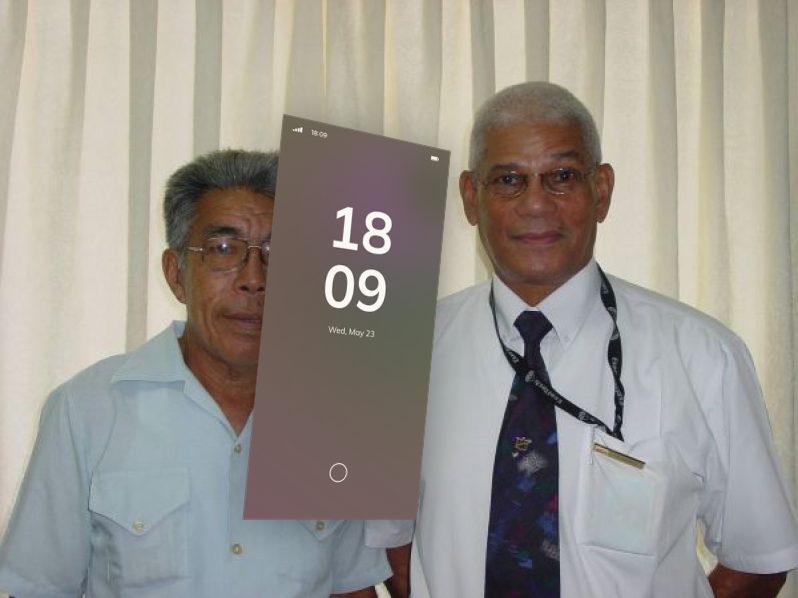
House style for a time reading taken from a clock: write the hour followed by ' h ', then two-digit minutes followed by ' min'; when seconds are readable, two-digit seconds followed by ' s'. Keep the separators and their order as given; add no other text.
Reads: 18 h 09 min
